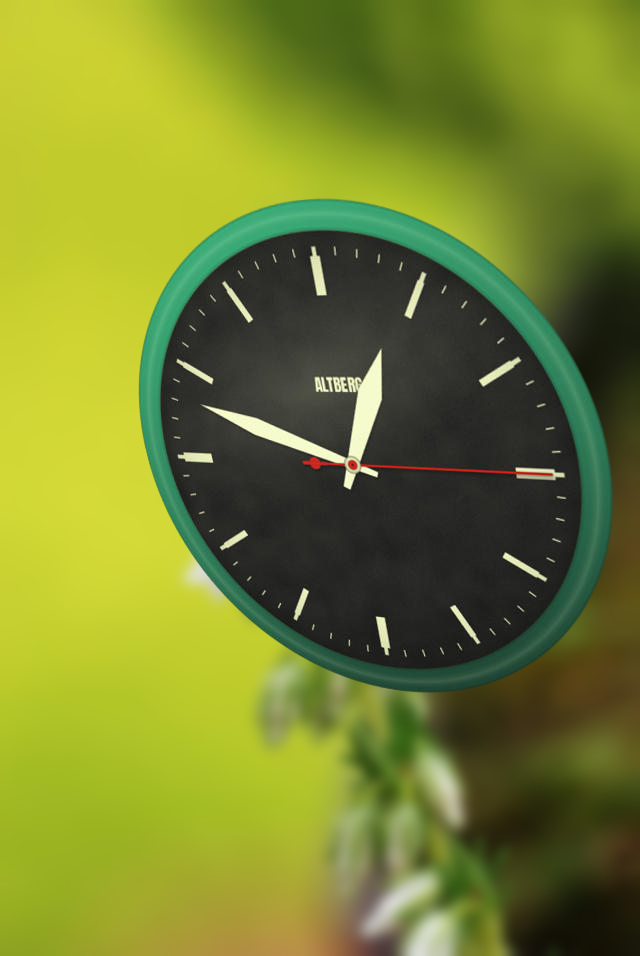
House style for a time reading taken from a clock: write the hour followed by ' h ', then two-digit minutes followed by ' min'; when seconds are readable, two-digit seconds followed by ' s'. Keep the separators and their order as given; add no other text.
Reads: 12 h 48 min 15 s
